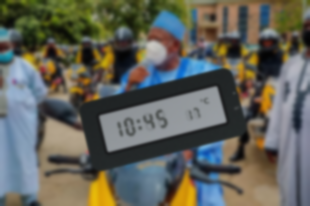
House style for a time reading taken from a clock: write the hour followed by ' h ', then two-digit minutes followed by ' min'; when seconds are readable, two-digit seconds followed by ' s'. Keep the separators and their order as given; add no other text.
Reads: 10 h 45 min
